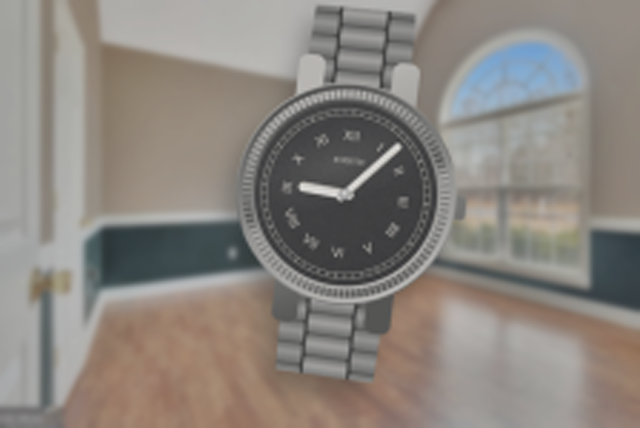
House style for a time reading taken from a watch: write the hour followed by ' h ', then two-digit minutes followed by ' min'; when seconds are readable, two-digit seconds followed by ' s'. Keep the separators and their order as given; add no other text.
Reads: 9 h 07 min
